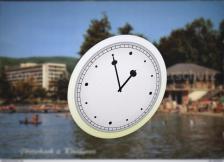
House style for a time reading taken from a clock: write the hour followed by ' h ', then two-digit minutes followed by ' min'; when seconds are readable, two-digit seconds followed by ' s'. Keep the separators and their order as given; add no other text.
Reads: 12 h 55 min
